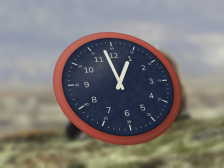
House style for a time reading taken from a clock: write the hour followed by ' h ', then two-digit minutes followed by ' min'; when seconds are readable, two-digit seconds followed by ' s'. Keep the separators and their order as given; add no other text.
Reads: 12 h 58 min
